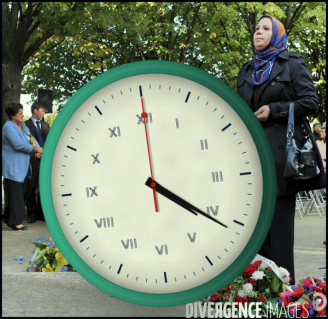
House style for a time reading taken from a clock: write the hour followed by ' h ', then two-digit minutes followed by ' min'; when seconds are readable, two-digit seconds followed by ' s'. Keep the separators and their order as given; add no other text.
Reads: 4 h 21 min 00 s
